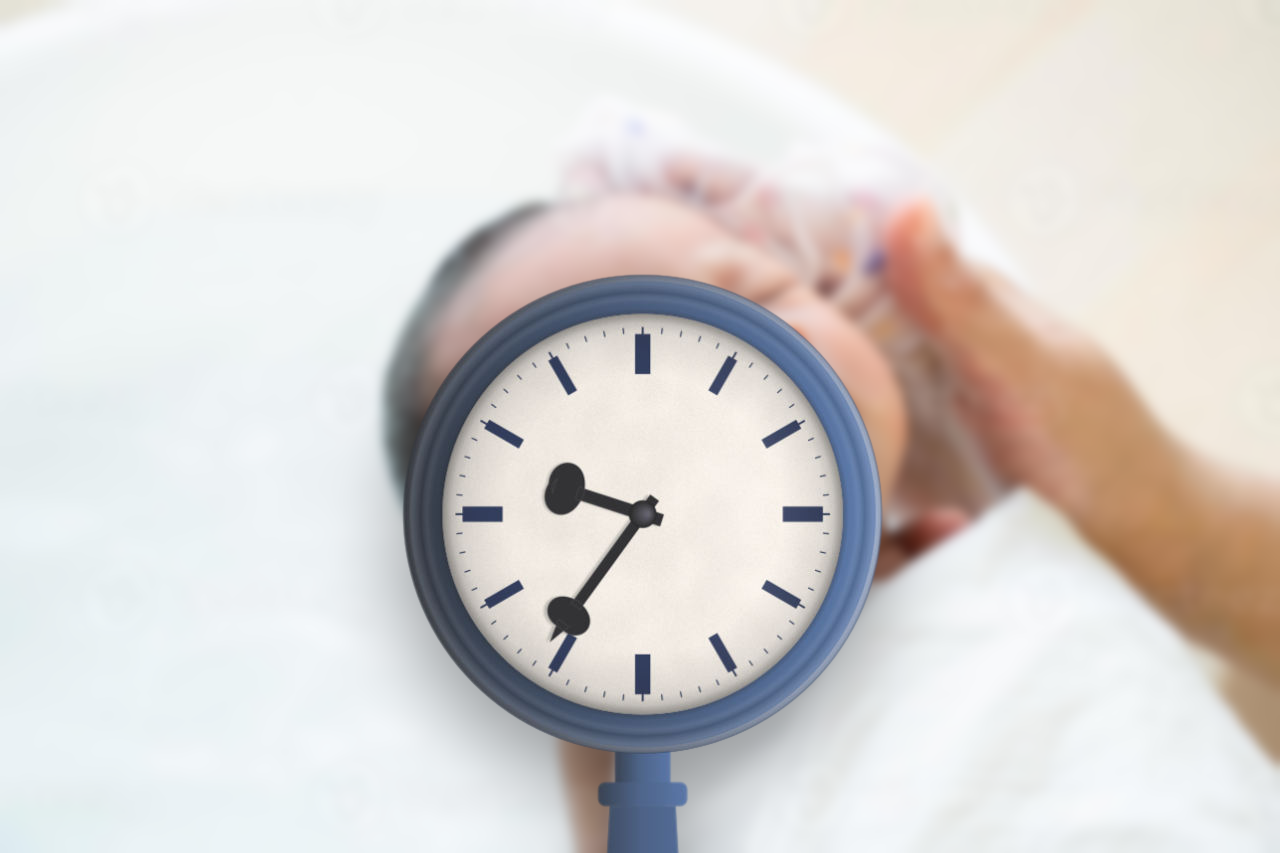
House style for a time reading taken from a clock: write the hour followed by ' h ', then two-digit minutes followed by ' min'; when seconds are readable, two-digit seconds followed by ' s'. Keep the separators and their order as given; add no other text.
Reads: 9 h 36 min
